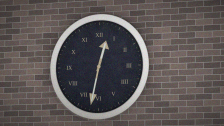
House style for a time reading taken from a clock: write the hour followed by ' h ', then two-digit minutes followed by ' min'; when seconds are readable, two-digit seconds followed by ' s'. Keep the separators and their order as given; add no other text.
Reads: 12 h 32 min
